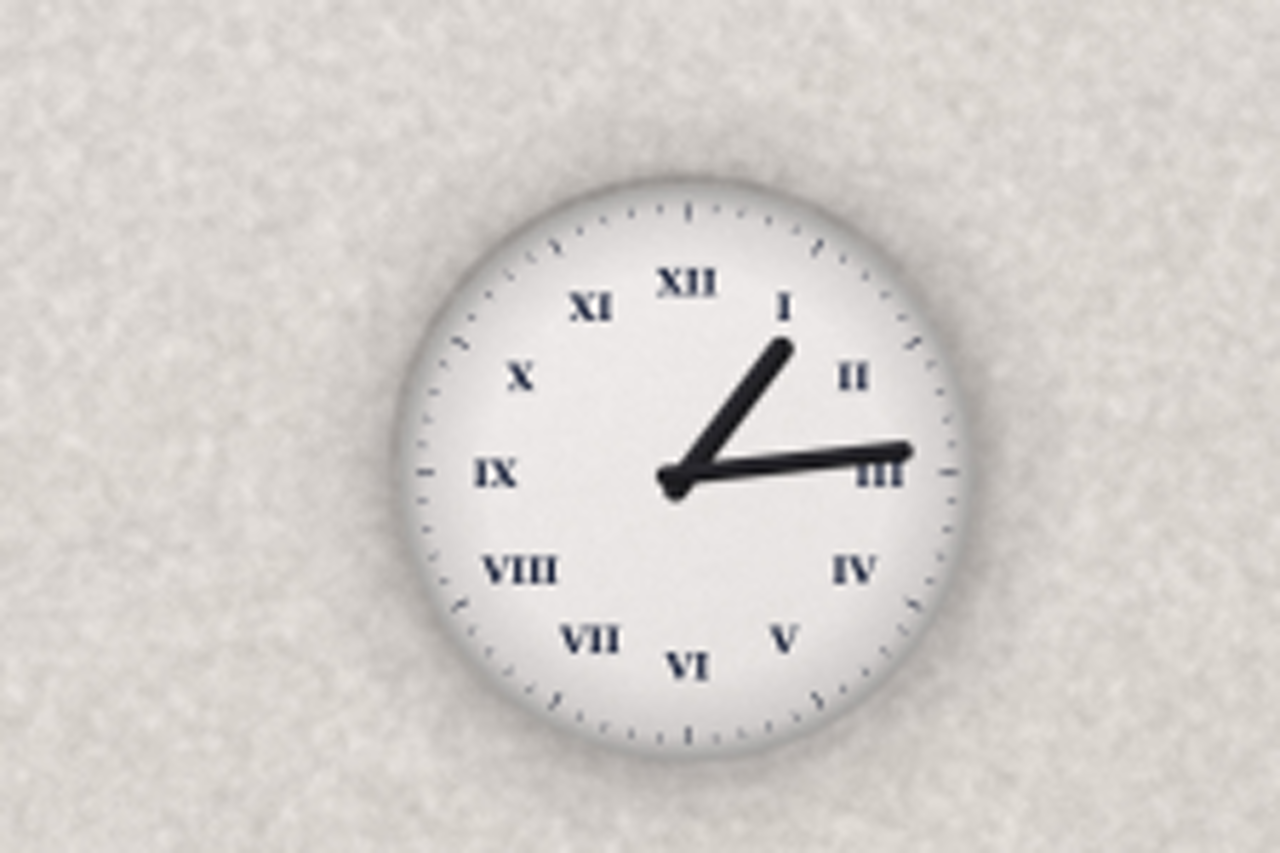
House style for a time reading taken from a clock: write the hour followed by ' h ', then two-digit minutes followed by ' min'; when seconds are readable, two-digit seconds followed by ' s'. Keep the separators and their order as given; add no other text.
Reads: 1 h 14 min
